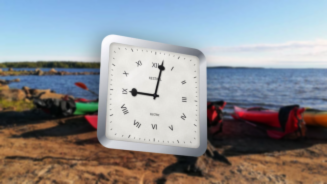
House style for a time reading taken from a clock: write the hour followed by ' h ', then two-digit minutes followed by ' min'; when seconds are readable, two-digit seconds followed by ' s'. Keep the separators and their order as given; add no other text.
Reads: 9 h 02 min
